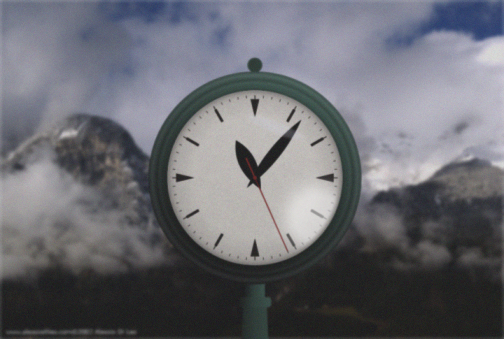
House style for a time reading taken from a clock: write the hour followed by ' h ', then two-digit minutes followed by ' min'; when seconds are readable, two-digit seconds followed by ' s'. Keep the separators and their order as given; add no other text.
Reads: 11 h 06 min 26 s
